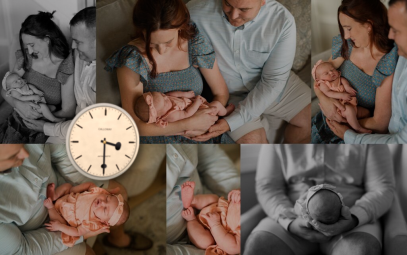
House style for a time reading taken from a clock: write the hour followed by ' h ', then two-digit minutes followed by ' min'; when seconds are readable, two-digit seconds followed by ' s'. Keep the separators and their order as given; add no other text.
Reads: 3 h 30 min
